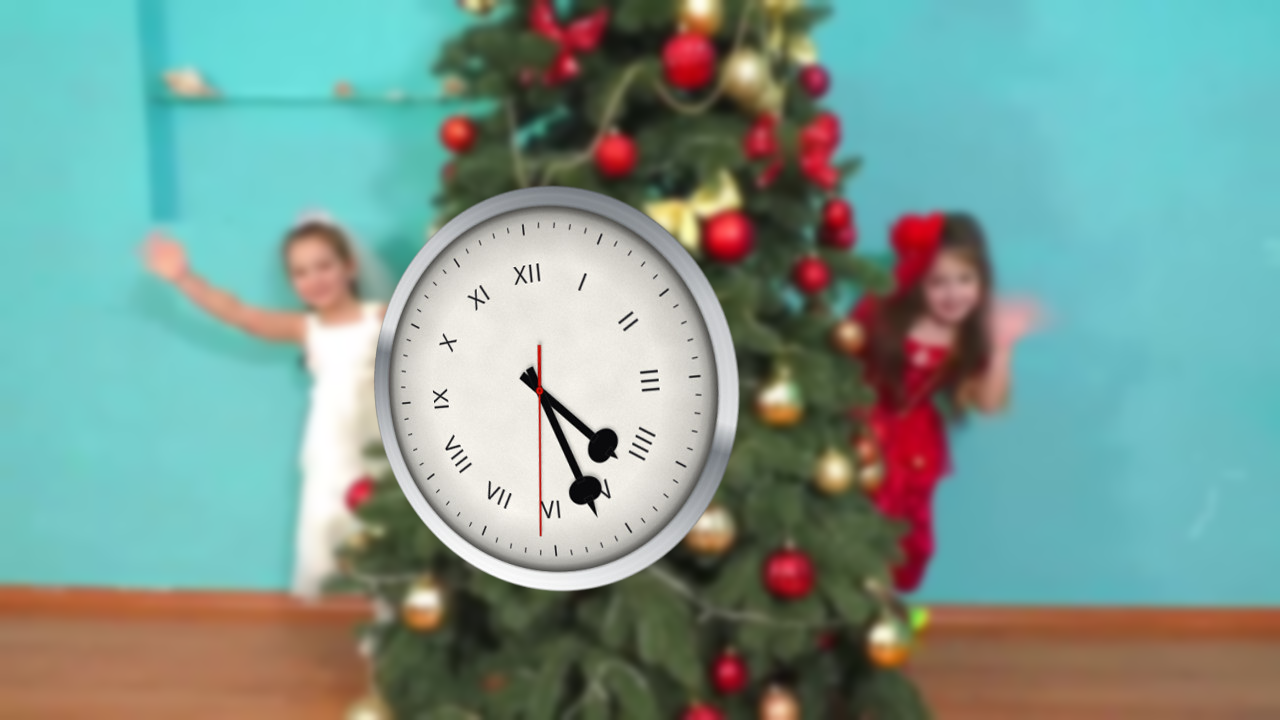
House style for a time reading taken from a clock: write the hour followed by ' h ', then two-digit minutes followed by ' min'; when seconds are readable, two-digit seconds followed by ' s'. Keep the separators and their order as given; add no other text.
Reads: 4 h 26 min 31 s
